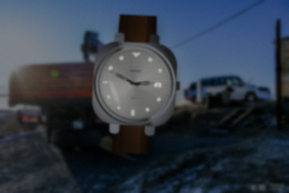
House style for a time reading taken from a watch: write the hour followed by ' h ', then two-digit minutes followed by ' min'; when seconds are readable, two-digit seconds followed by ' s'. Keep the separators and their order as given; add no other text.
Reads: 2 h 49 min
